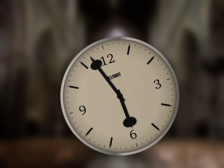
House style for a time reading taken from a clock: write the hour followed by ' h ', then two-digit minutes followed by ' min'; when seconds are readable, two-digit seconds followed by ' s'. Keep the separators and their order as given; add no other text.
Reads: 5 h 57 min
